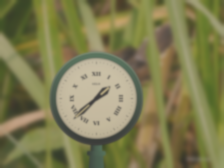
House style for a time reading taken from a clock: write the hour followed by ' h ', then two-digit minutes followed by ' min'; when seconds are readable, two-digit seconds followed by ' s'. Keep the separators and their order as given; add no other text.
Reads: 1 h 38 min
